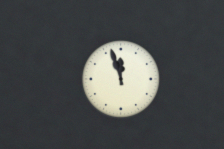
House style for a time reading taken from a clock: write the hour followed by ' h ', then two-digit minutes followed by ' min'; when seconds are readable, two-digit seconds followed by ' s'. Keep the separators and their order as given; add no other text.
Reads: 11 h 57 min
